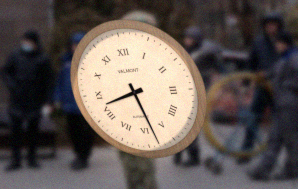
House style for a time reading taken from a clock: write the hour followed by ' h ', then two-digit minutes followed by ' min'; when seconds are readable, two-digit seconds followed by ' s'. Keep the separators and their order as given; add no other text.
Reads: 8 h 28 min
